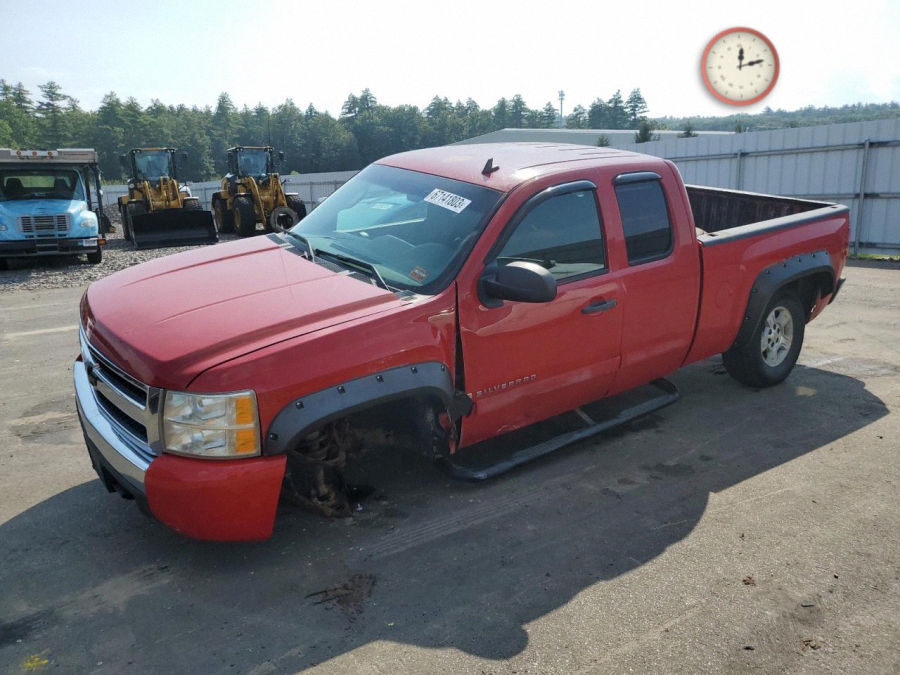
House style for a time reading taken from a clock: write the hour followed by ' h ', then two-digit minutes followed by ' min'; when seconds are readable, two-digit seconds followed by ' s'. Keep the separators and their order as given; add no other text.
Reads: 12 h 13 min
